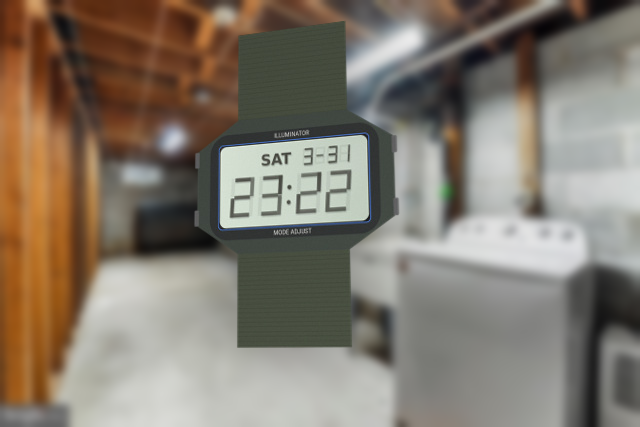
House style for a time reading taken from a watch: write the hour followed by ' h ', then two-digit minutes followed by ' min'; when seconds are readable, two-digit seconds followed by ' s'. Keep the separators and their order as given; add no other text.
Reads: 23 h 22 min
